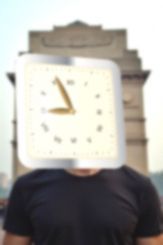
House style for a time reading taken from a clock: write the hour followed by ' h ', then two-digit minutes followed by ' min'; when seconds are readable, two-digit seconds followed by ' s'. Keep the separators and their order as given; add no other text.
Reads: 8 h 56 min
